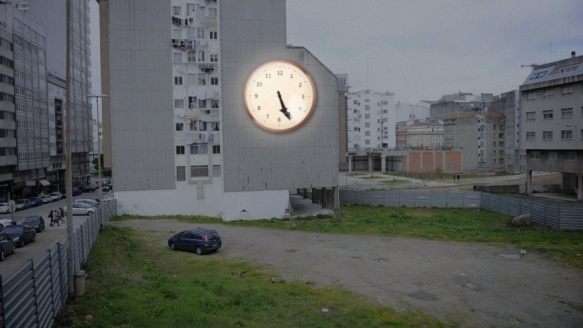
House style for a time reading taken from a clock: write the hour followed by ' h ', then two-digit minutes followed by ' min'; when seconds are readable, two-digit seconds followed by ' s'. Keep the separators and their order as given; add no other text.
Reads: 5 h 26 min
